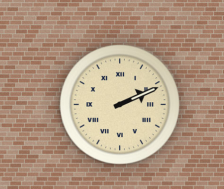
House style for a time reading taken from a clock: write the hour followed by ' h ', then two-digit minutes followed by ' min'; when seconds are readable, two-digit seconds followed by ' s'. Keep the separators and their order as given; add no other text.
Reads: 2 h 11 min
